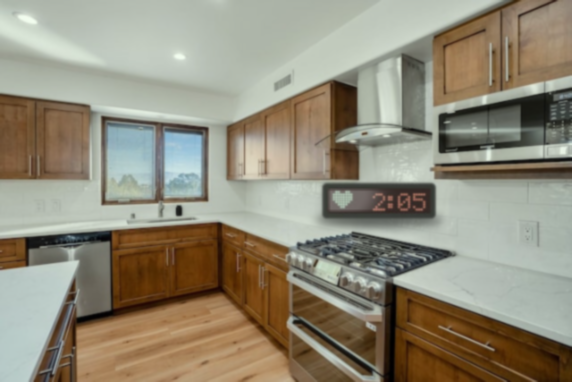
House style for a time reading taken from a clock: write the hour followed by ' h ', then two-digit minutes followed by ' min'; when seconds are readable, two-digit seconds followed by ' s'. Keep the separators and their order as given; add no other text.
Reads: 2 h 05 min
